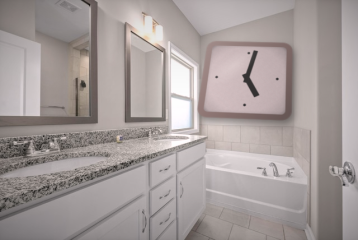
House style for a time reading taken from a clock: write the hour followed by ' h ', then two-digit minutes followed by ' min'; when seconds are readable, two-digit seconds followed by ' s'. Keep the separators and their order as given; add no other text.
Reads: 5 h 02 min
